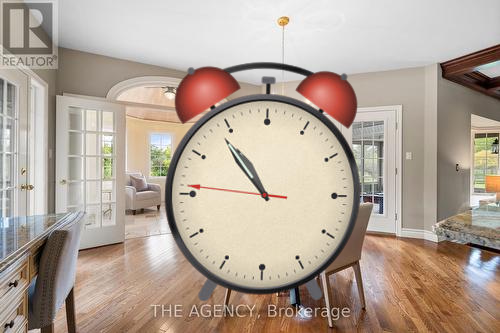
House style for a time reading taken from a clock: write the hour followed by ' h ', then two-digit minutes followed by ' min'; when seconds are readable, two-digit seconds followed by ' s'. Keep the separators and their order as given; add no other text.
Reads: 10 h 53 min 46 s
